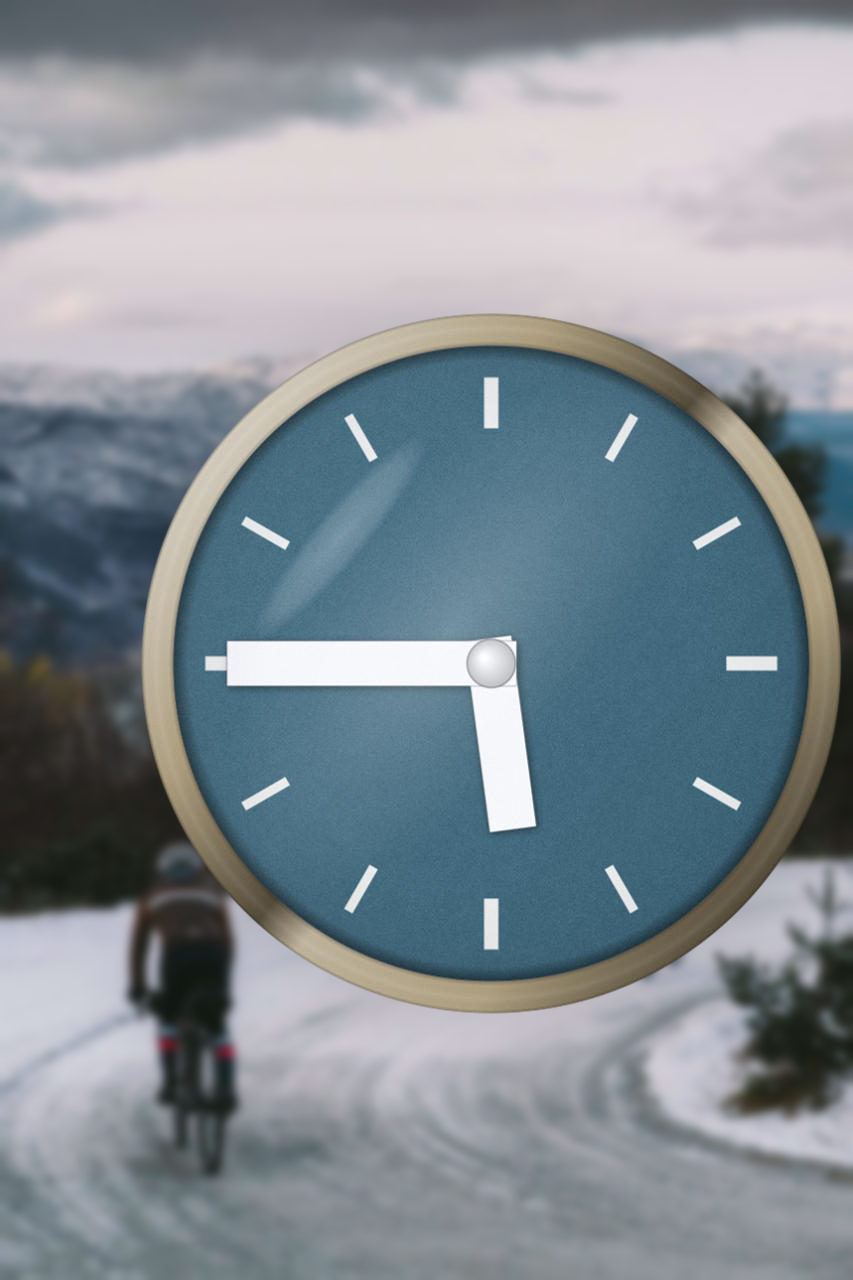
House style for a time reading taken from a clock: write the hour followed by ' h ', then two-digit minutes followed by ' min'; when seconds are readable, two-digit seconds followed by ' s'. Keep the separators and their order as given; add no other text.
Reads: 5 h 45 min
